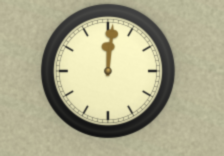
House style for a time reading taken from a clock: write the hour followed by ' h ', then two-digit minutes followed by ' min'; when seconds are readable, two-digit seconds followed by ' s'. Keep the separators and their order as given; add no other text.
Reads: 12 h 01 min
